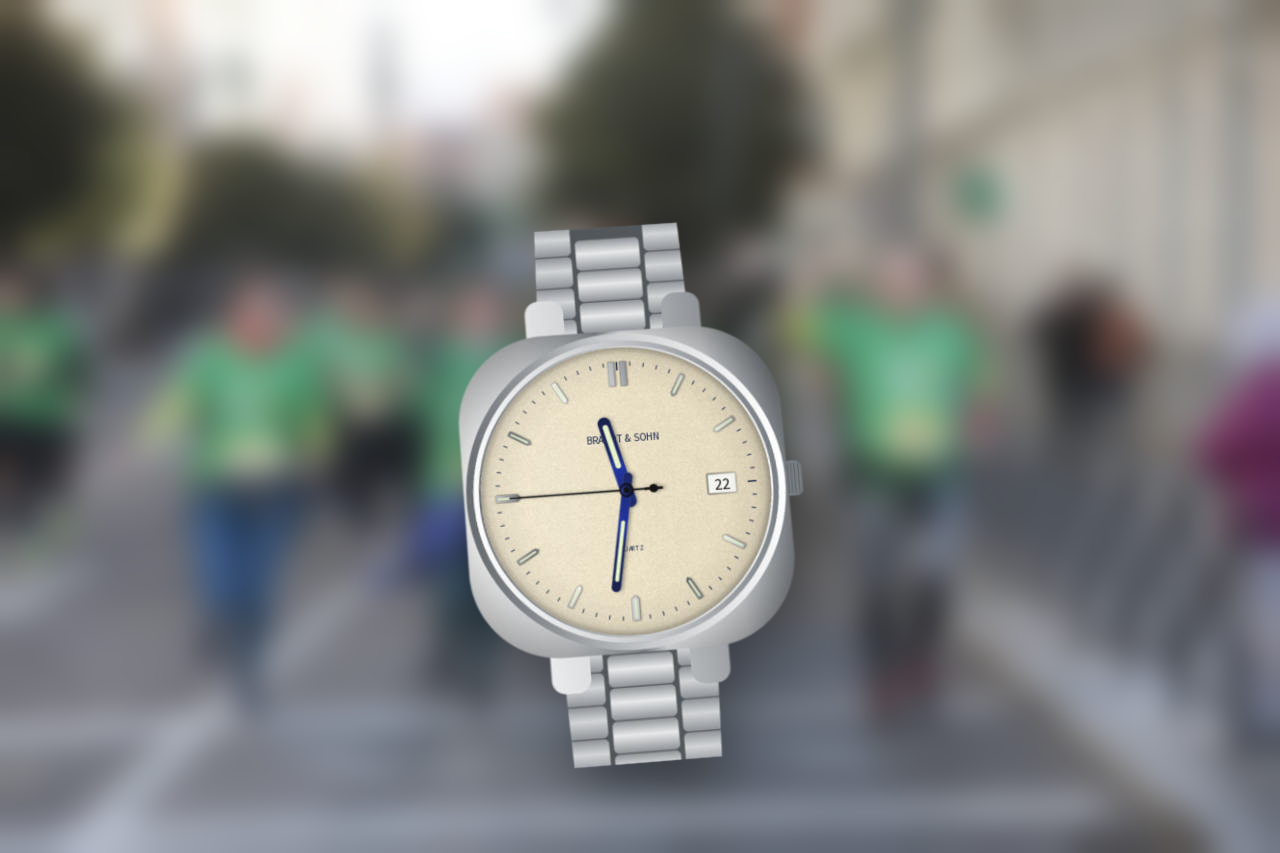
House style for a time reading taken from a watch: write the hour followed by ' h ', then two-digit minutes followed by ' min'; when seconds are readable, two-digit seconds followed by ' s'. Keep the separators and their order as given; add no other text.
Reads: 11 h 31 min 45 s
